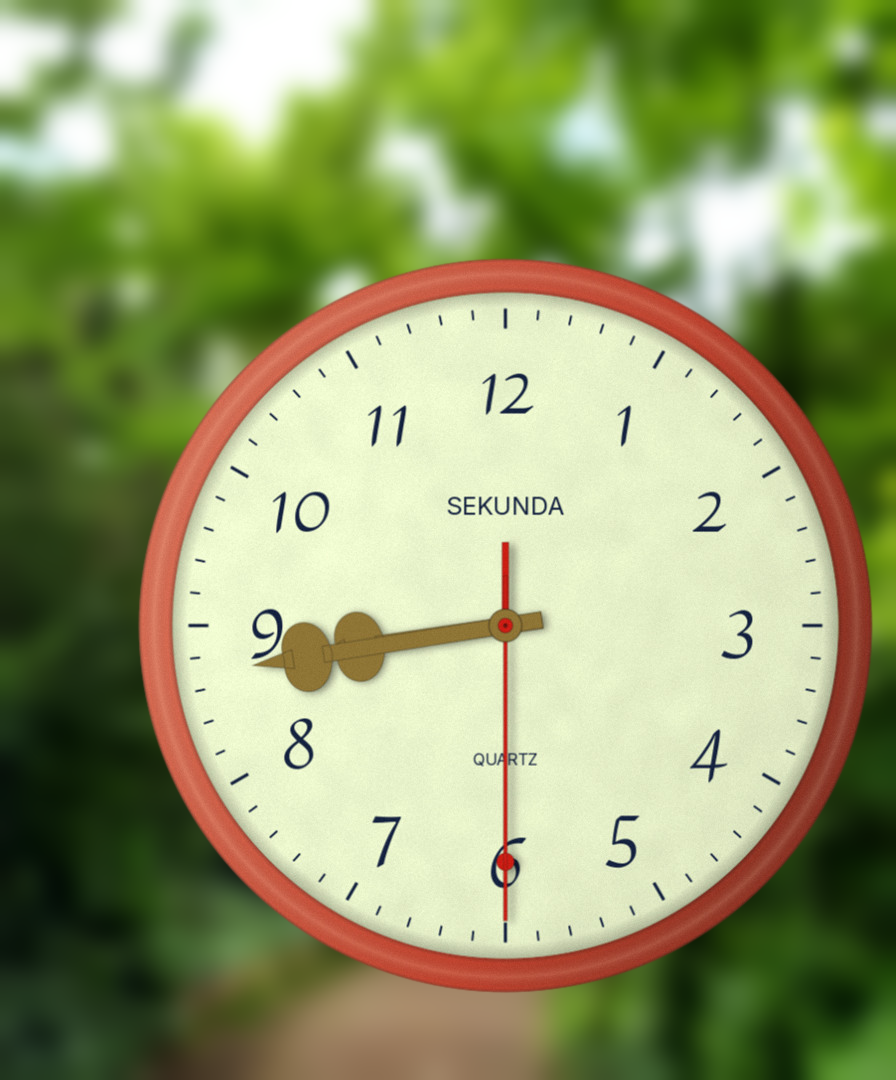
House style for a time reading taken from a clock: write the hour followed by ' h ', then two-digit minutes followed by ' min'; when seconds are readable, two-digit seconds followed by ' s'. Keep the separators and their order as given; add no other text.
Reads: 8 h 43 min 30 s
